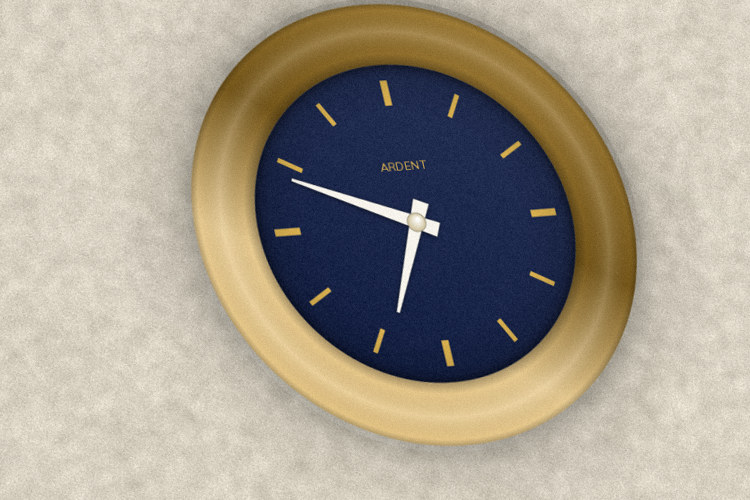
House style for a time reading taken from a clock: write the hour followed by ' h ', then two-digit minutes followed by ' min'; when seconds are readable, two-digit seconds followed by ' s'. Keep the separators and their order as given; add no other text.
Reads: 6 h 49 min
